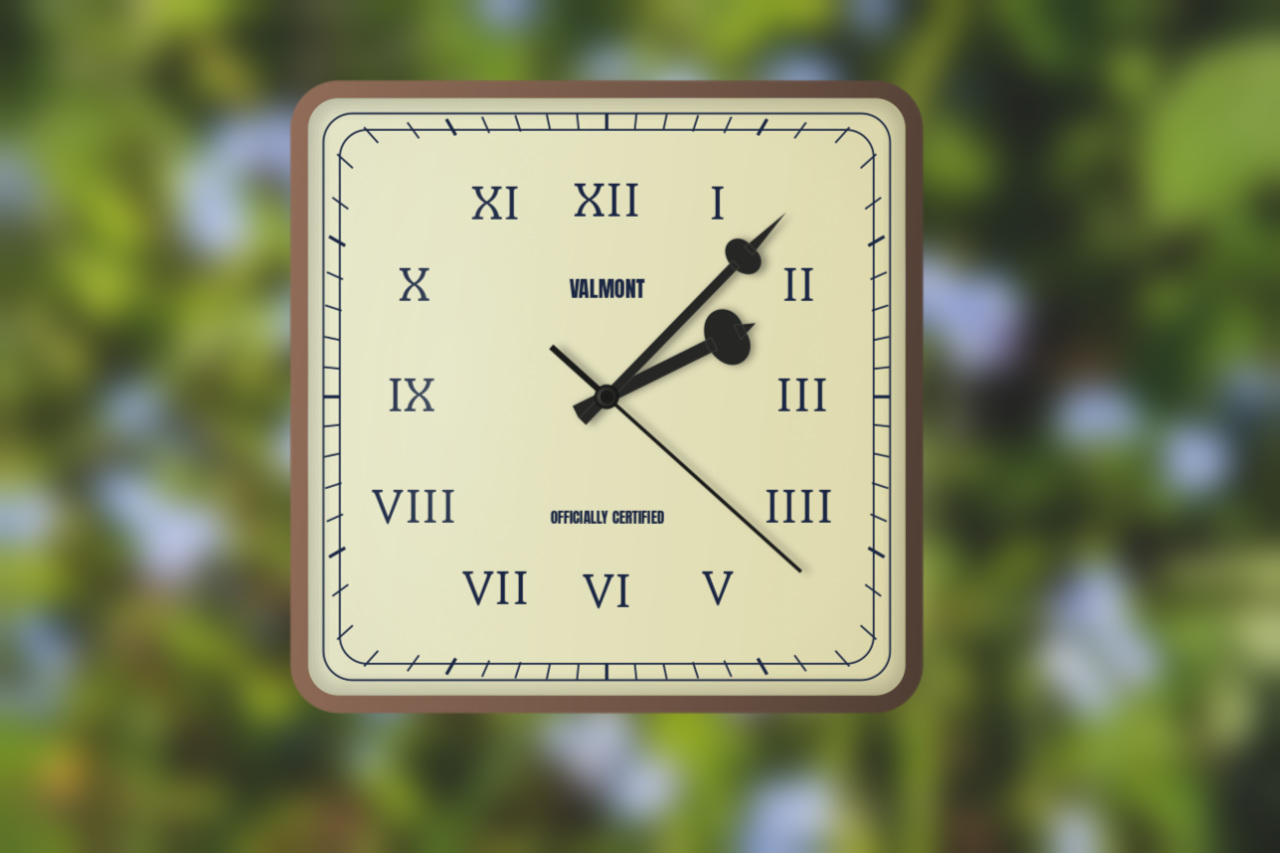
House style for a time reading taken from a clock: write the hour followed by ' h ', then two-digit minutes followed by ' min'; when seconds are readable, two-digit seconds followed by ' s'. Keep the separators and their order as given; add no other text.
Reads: 2 h 07 min 22 s
